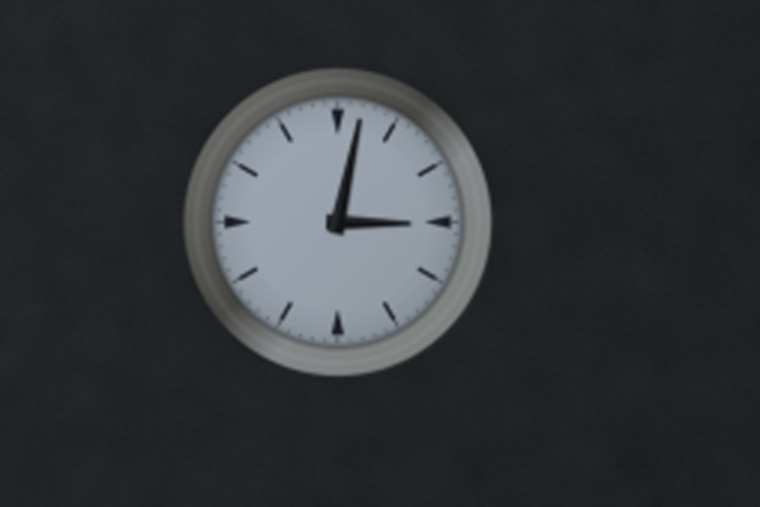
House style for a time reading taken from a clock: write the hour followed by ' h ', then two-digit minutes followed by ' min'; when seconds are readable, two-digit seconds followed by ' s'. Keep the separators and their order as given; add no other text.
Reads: 3 h 02 min
